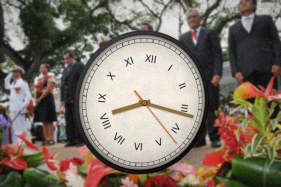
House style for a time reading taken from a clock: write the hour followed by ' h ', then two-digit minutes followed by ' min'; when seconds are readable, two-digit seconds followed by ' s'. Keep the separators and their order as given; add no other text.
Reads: 8 h 16 min 22 s
